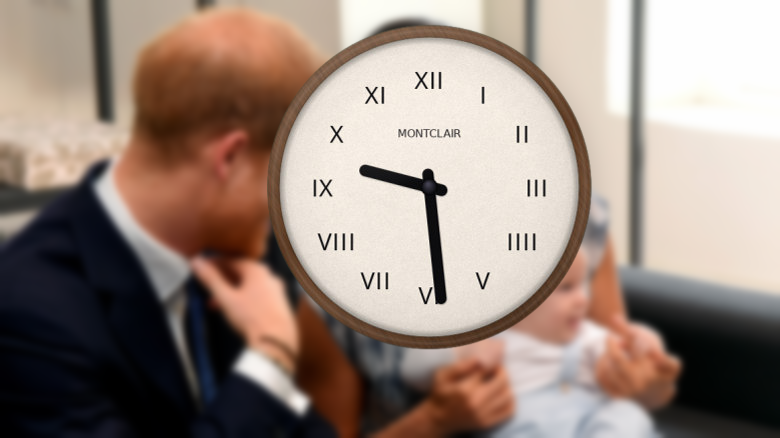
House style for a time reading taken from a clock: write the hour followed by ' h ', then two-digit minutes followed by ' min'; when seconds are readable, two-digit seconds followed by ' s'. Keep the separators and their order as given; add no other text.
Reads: 9 h 29 min
